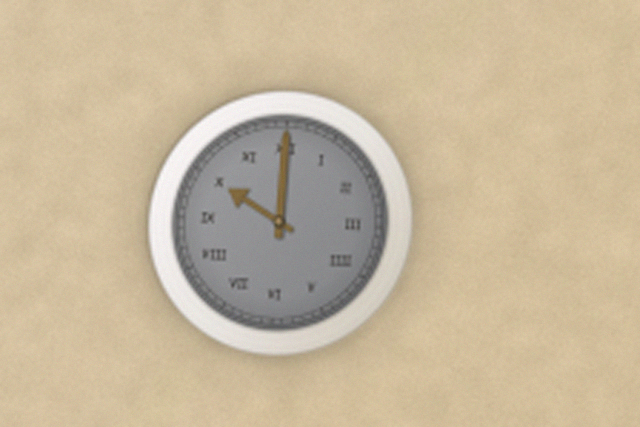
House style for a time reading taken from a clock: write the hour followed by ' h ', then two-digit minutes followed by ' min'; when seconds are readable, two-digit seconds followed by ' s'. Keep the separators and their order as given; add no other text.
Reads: 10 h 00 min
